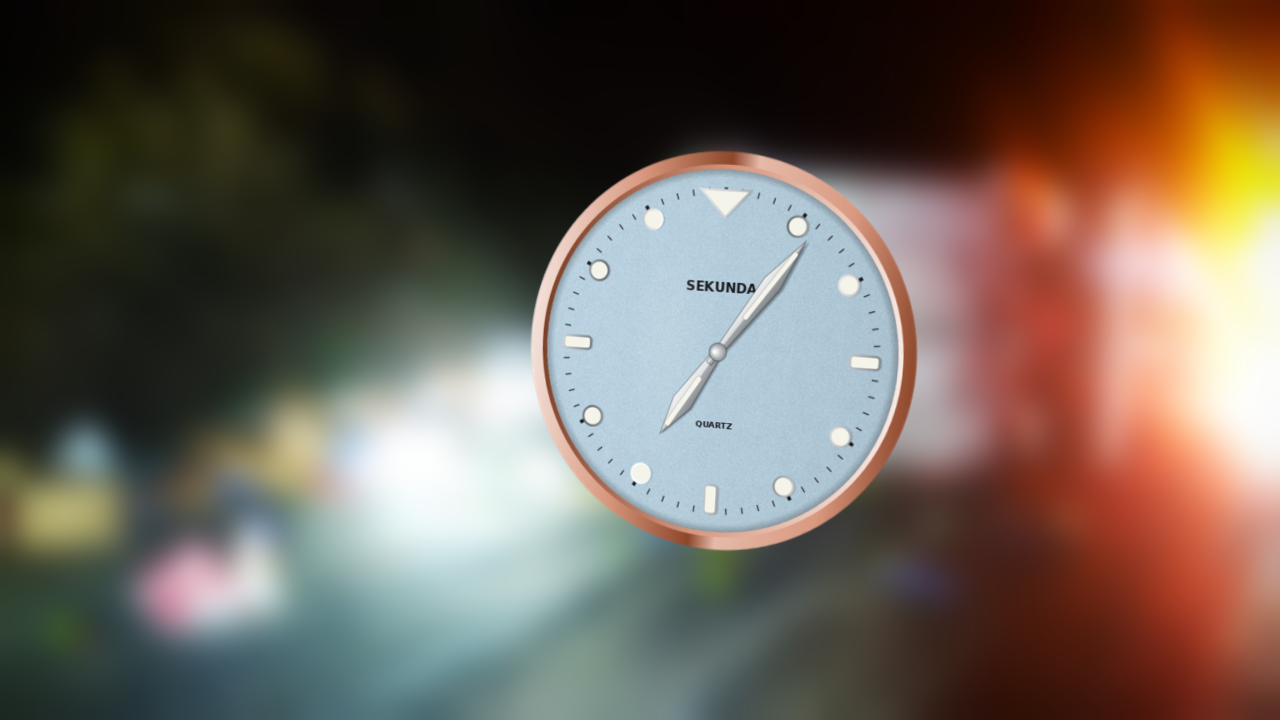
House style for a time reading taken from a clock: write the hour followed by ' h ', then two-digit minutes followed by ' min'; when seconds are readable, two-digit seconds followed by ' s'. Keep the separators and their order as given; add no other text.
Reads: 7 h 06 min
